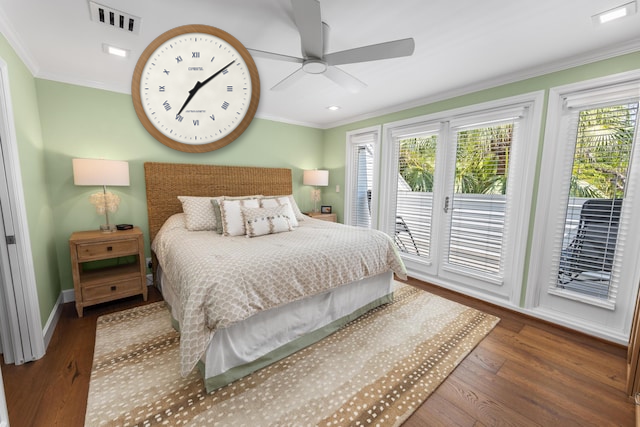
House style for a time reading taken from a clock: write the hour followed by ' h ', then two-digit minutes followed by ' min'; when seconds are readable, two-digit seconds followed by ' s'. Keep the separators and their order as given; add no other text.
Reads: 7 h 09 min
